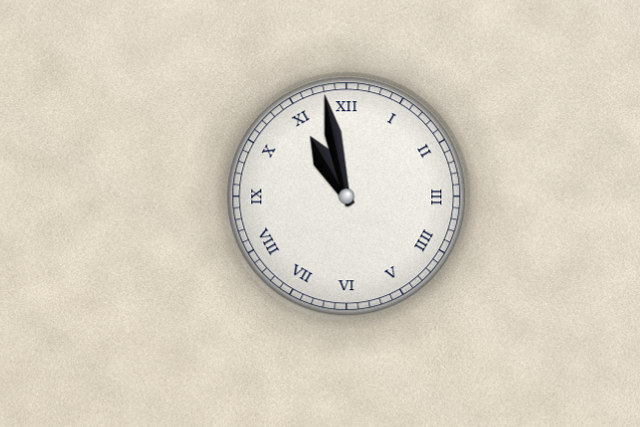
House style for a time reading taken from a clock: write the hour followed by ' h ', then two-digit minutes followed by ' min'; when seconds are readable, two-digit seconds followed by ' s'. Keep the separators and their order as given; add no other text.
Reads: 10 h 58 min
